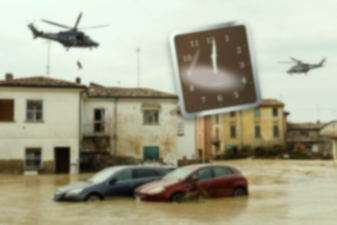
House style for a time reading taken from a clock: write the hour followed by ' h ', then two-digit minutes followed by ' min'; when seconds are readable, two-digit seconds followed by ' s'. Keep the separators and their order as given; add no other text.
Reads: 12 h 01 min
